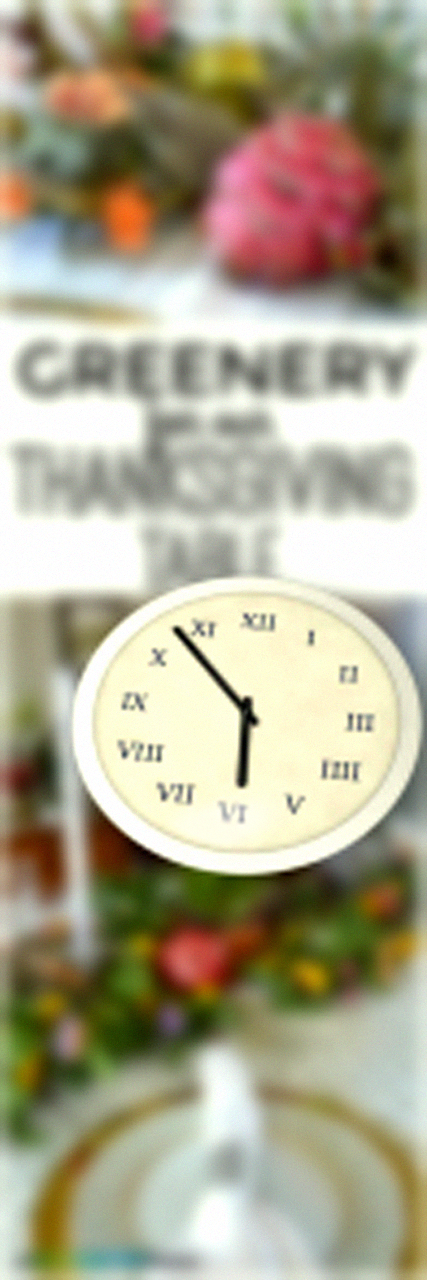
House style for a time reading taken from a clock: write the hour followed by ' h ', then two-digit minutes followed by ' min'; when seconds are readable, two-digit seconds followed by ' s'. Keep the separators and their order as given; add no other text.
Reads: 5 h 53 min
